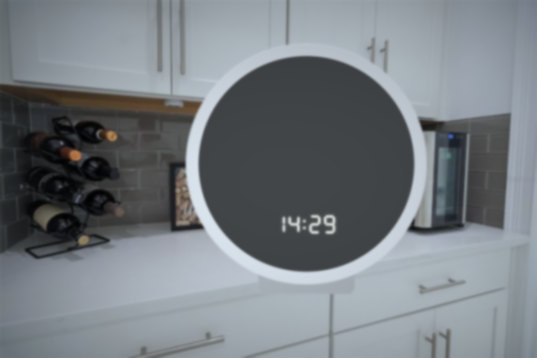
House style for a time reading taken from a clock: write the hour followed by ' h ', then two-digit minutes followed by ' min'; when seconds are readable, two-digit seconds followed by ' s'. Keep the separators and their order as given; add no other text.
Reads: 14 h 29 min
